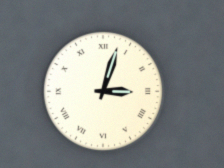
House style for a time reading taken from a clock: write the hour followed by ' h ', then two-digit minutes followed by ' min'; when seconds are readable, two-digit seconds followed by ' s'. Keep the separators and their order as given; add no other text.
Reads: 3 h 03 min
